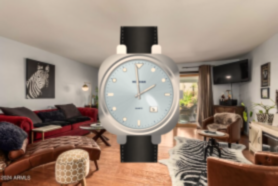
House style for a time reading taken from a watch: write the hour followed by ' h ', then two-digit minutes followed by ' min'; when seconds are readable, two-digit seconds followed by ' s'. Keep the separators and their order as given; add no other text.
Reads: 1 h 59 min
